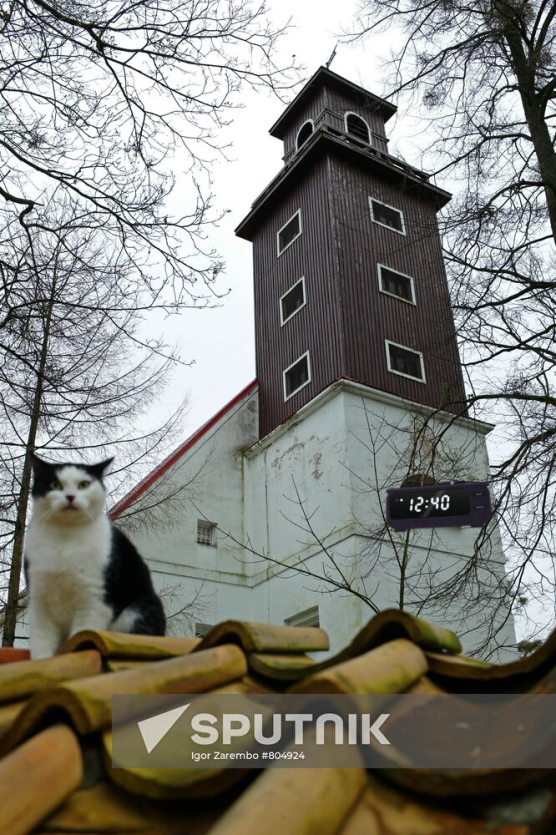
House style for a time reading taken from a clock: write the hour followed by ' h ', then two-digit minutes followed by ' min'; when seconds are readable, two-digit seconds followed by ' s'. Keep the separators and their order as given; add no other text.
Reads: 12 h 40 min
